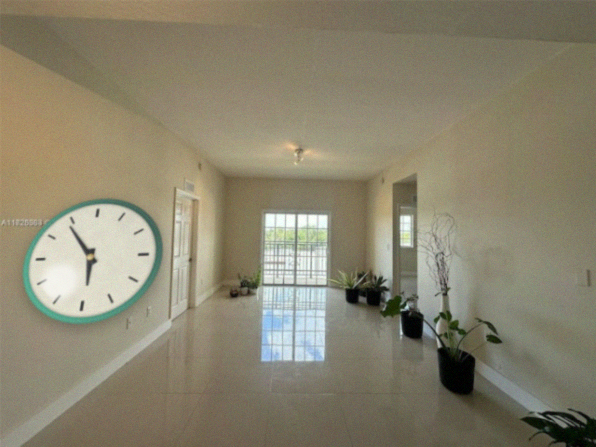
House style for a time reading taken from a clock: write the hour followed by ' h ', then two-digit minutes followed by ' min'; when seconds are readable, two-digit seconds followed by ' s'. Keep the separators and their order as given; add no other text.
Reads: 5 h 54 min
